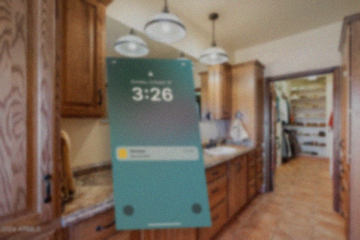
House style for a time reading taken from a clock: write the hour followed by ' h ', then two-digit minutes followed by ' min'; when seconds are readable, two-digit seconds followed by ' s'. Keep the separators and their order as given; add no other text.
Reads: 3 h 26 min
